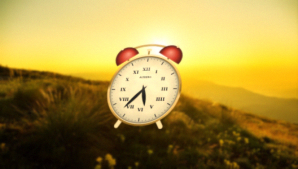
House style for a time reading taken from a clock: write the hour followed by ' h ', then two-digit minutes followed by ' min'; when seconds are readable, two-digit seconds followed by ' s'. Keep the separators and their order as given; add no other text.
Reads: 5 h 37 min
